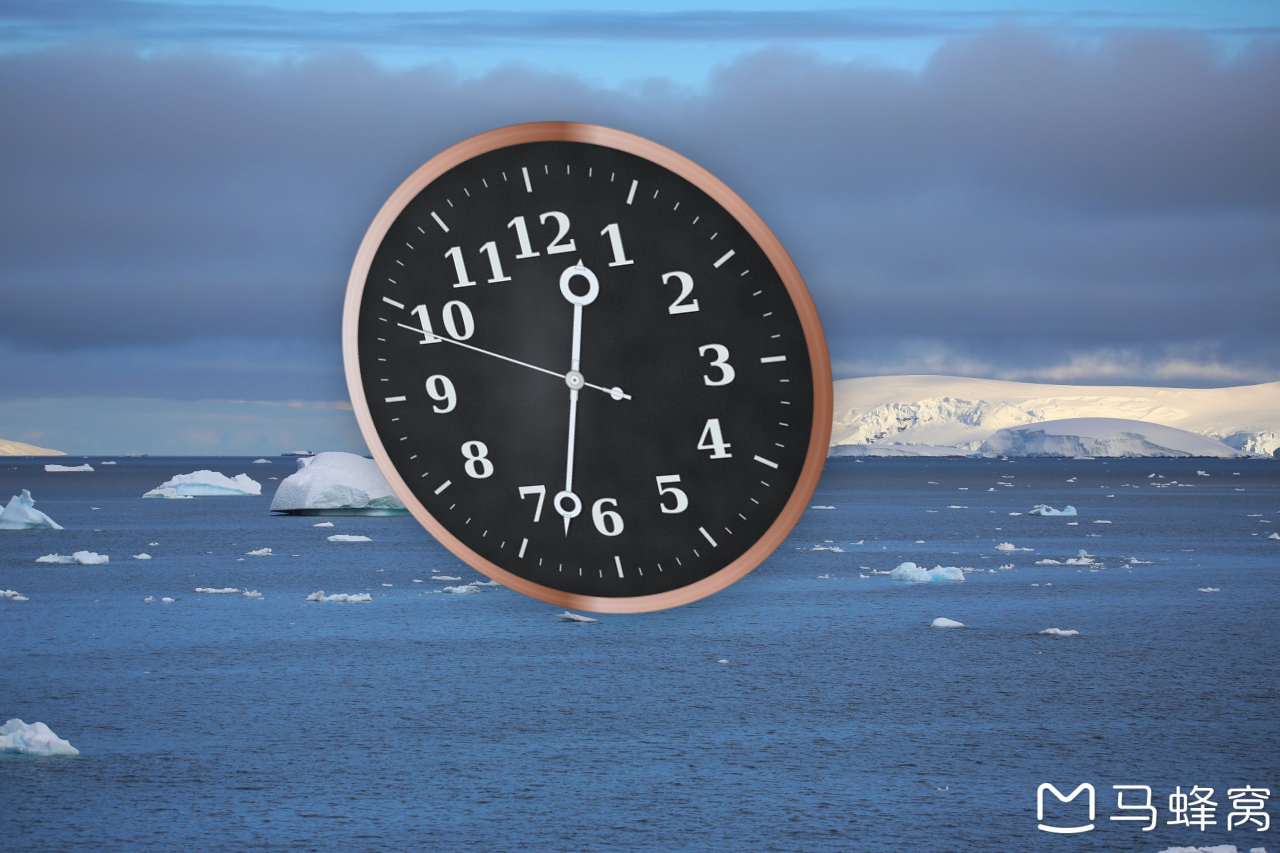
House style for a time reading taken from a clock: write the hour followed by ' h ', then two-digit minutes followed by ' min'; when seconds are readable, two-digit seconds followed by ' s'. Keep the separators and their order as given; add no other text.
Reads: 12 h 32 min 49 s
